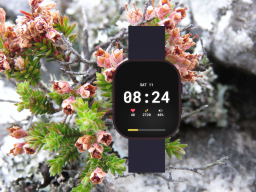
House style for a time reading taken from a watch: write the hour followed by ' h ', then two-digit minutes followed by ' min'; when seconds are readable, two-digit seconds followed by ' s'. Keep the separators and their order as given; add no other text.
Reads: 8 h 24 min
